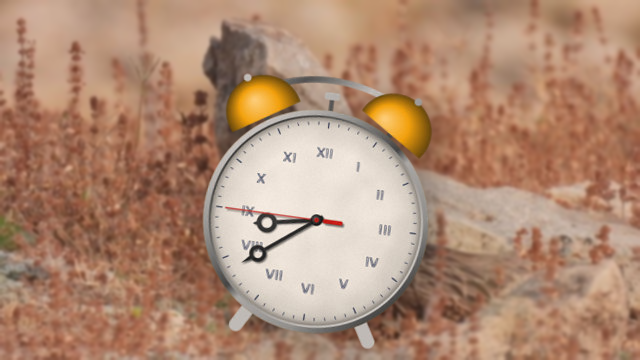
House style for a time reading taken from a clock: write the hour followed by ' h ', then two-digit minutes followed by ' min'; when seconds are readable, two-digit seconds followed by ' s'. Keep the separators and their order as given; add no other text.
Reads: 8 h 38 min 45 s
